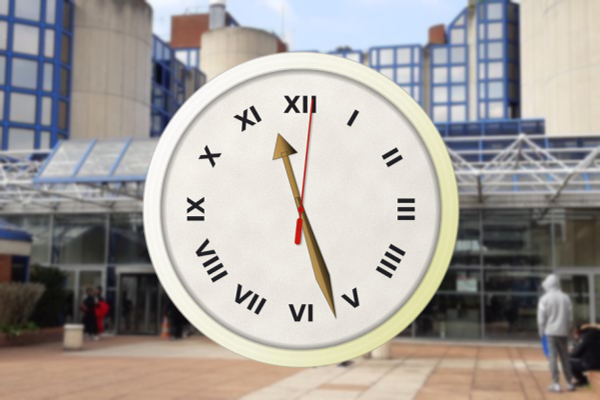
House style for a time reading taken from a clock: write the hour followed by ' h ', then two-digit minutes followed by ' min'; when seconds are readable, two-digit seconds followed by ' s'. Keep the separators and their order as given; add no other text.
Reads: 11 h 27 min 01 s
